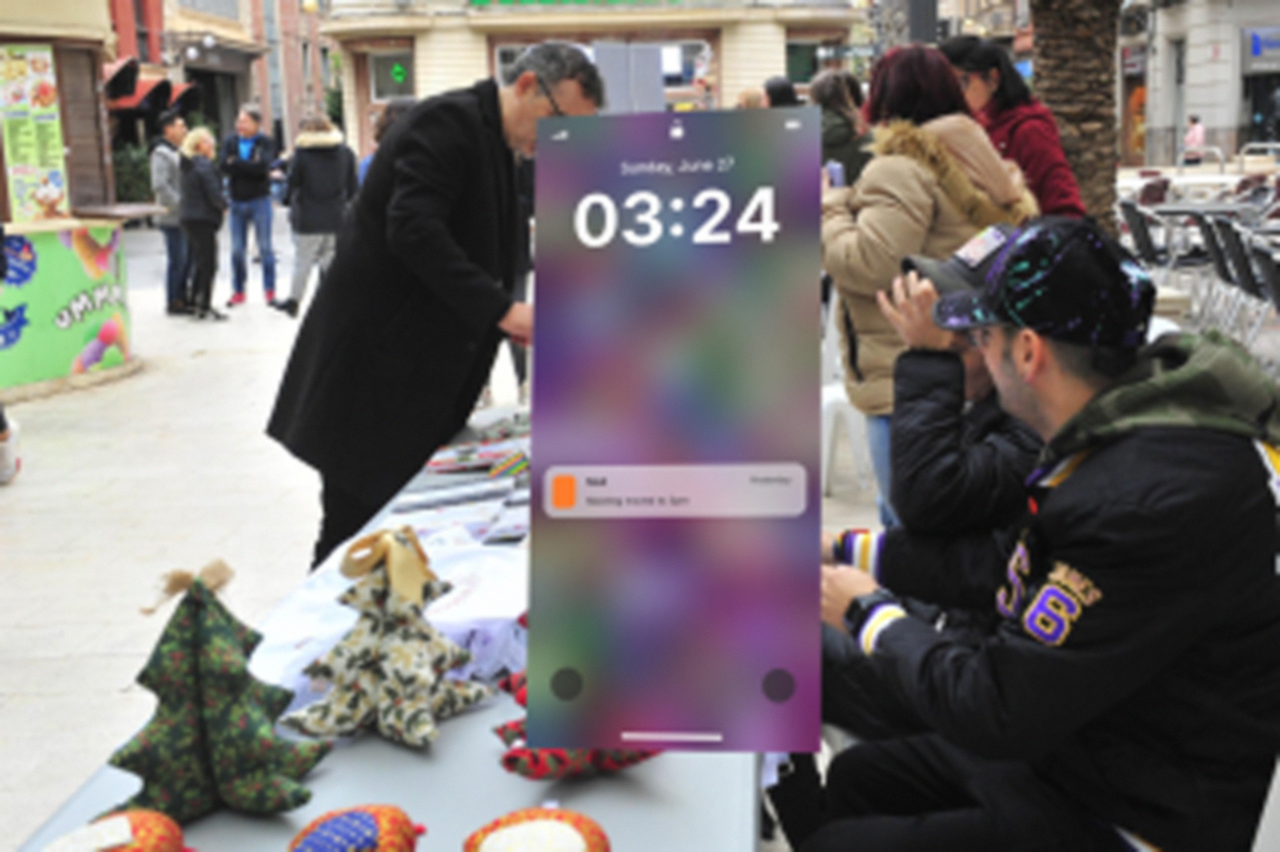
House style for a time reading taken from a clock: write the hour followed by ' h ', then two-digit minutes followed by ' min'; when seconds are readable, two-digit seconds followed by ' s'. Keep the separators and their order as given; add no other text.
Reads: 3 h 24 min
